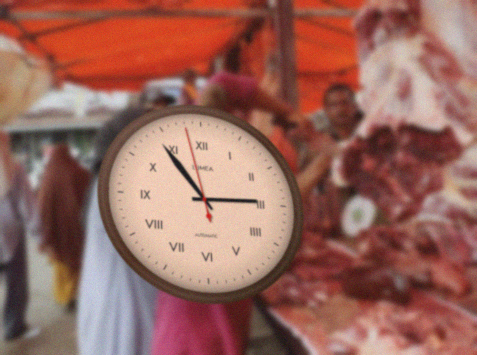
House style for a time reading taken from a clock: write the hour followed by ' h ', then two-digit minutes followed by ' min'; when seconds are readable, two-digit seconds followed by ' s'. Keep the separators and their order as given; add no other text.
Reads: 2 h 53 min 58 s
